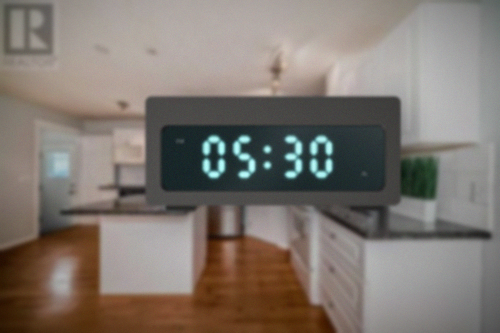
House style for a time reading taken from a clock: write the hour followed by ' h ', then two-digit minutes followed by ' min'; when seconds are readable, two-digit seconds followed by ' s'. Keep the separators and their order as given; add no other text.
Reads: 5 h 30 min
